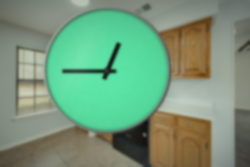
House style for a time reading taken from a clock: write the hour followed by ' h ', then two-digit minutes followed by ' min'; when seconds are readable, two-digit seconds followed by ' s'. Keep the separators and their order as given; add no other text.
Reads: 12 h 45 min
